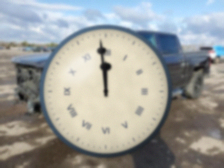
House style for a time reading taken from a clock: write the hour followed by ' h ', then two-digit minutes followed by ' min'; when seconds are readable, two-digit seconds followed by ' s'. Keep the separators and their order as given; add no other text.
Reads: 11 h 59 min
